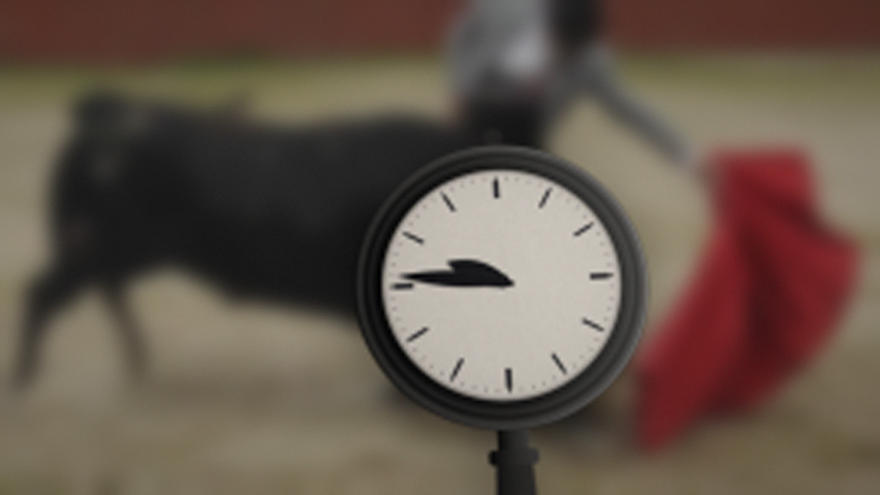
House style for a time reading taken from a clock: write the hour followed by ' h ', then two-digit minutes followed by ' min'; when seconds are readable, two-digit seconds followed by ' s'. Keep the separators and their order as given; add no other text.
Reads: 9 h 46 min
